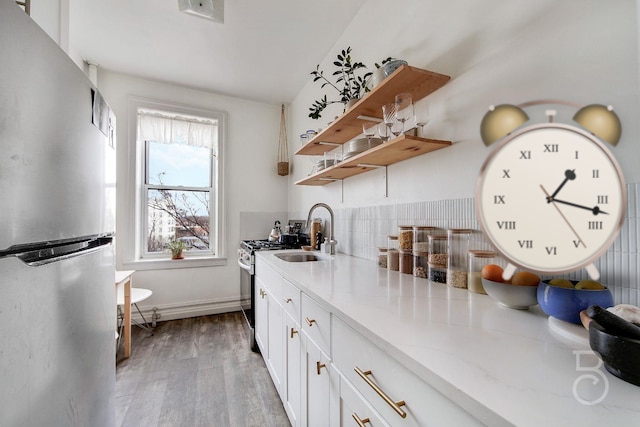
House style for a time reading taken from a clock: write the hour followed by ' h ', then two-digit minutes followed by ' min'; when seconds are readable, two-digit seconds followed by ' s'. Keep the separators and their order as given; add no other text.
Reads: 1 h 17 min 24 s
